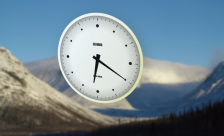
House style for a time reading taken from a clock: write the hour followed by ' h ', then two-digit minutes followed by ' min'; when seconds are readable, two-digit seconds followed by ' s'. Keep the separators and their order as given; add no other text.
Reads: 6 h 20 min
